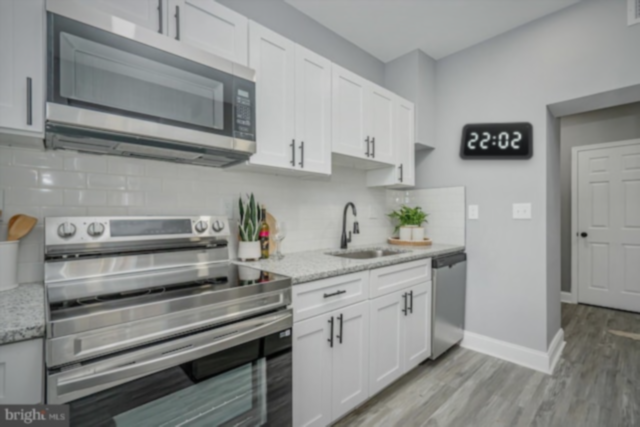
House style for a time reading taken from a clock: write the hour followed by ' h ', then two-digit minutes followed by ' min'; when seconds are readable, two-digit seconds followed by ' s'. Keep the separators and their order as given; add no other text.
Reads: 22 h 02 min
